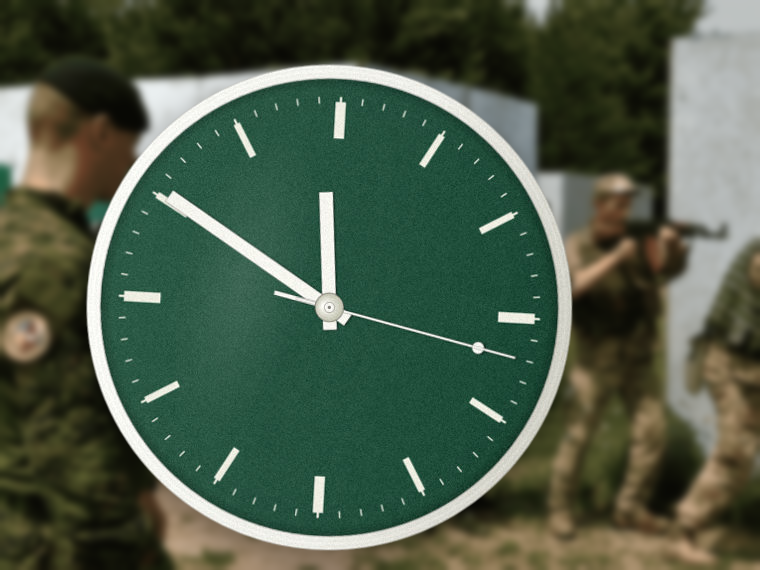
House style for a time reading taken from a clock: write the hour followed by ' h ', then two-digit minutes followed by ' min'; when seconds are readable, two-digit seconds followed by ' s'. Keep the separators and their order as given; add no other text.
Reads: 11 h 50 min 17 s
